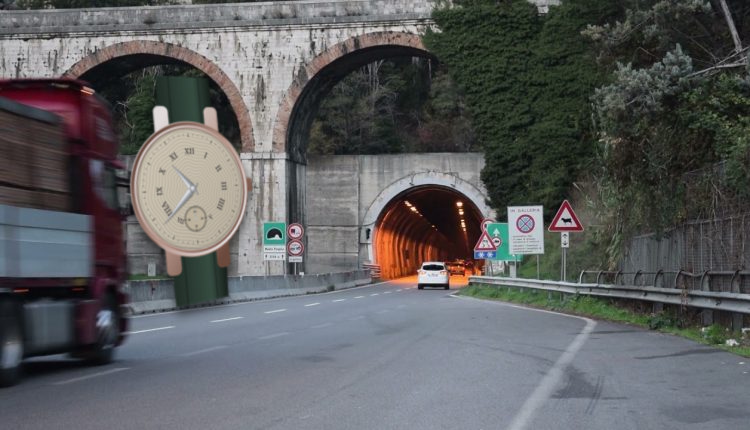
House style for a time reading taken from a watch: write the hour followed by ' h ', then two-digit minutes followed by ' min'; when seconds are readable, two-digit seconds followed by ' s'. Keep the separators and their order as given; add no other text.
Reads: 10 h 38 min
